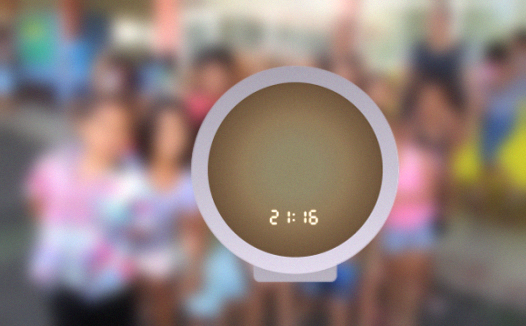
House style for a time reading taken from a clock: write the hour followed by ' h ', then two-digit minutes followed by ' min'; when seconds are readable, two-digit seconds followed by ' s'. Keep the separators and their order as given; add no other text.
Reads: 21 h 16 min
